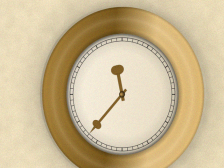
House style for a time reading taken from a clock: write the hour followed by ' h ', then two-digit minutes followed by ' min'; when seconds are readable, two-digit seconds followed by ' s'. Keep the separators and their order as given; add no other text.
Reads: 11 h 37 min
